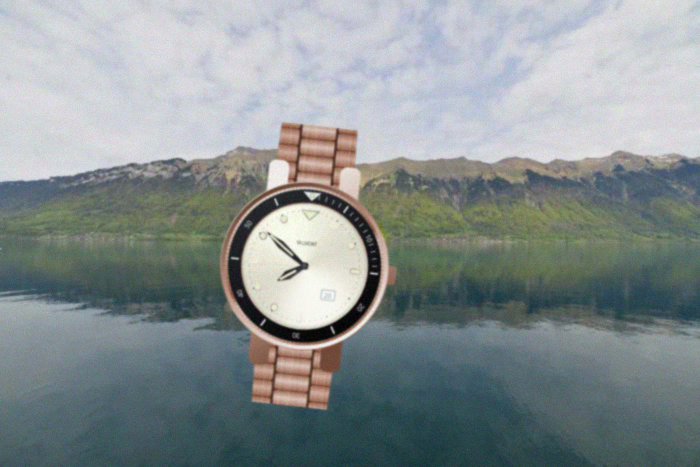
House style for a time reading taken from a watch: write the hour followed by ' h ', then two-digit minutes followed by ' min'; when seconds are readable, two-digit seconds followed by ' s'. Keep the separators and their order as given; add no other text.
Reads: 7 h 51 min
